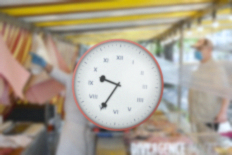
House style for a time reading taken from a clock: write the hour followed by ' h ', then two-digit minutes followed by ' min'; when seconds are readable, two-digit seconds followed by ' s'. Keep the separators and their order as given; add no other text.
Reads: 9 h 35 min
